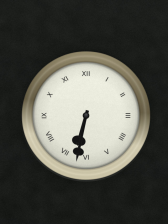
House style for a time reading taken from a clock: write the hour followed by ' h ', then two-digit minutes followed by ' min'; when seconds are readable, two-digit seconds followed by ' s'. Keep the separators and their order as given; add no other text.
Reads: 6 h 32 min
